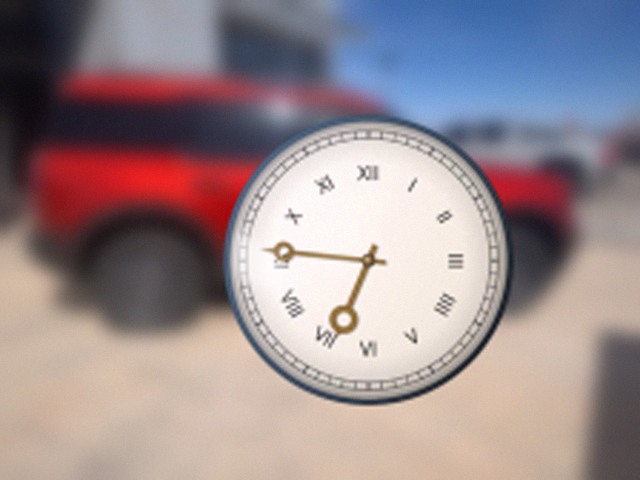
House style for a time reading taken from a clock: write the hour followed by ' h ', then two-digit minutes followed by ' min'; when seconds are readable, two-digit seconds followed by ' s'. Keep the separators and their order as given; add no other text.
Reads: 6 h 46 min
